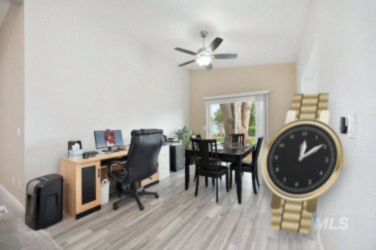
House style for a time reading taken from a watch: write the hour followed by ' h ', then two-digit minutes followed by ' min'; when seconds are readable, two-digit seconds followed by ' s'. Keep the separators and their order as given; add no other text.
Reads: 12 h 09 min
